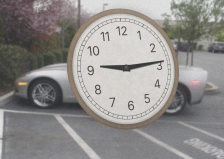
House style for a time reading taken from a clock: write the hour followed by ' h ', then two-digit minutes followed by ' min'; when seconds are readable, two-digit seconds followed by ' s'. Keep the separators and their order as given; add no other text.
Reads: 9 h 14 min
